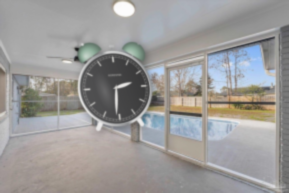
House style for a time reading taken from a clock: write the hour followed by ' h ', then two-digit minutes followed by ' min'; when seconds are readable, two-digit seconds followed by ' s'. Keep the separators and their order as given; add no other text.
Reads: 2 h 31 min
